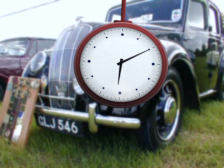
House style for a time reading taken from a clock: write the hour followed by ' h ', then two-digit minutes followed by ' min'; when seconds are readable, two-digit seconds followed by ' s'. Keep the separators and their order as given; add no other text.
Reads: 6 h 10 min
